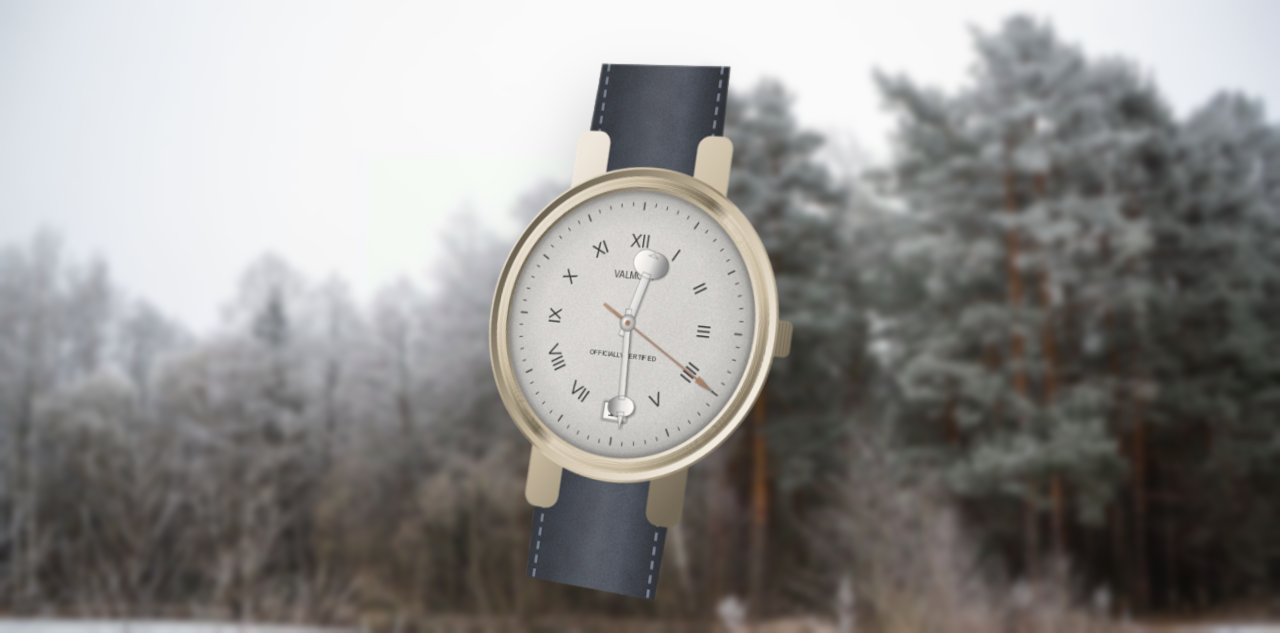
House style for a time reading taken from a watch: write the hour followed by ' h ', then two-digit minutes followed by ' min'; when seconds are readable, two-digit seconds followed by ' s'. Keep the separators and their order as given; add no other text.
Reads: 12 h 29 min 20 s
